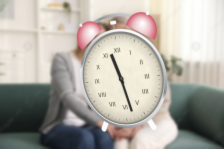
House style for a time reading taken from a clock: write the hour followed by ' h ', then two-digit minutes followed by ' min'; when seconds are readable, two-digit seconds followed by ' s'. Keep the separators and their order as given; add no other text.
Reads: 11 h 28 min
